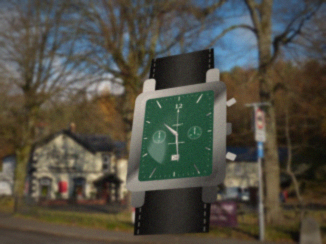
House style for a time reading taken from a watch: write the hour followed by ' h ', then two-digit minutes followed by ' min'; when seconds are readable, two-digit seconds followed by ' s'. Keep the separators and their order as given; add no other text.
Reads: 10 h 29 min
